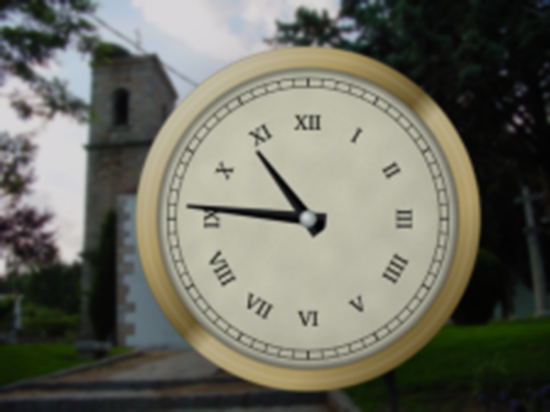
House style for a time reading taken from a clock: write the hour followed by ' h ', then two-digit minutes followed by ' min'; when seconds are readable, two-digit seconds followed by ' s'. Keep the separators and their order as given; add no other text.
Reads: 10 h 46 min
